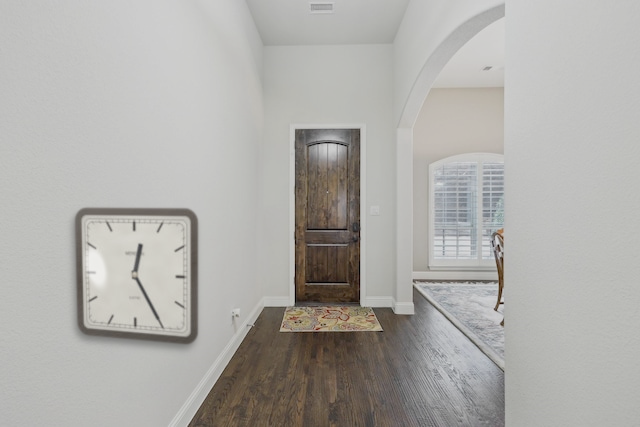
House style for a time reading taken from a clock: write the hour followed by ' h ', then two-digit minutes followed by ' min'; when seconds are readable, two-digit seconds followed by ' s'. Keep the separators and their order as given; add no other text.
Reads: 12 h 25 min
